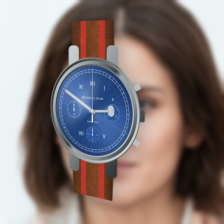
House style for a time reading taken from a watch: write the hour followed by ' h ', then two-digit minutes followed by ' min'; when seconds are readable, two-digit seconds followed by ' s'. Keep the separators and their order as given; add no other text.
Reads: 2 h 50 min
